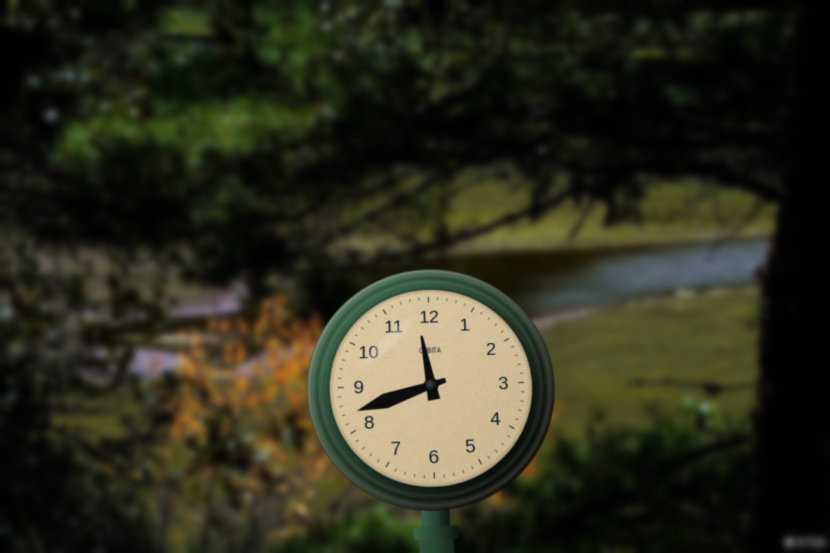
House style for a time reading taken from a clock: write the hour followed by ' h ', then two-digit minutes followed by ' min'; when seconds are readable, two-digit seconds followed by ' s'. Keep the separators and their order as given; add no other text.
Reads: 11 h 42 min
